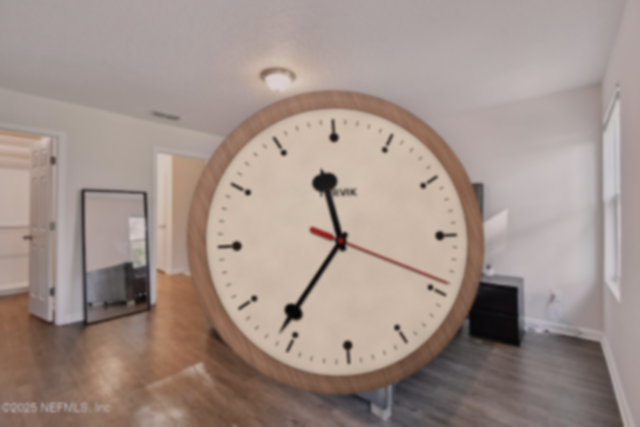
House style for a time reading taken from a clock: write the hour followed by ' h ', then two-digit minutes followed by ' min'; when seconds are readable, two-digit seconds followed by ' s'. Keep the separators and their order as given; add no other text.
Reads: 11 h 36 min 19 s
